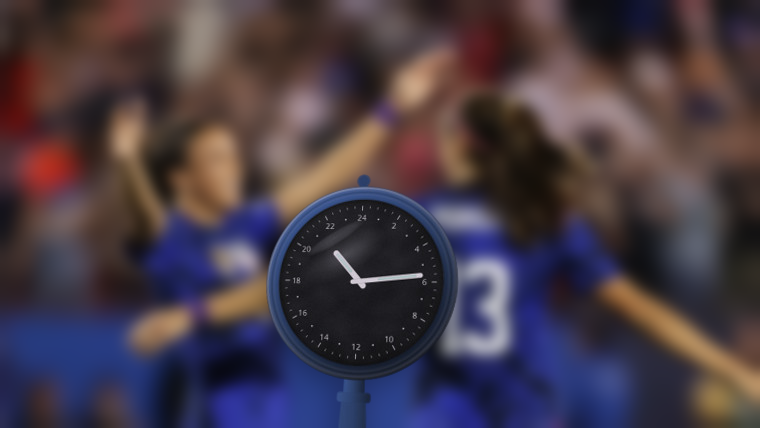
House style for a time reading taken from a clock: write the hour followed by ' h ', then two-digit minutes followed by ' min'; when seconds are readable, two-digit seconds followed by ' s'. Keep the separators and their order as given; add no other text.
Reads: 21 h 14 min
